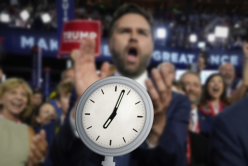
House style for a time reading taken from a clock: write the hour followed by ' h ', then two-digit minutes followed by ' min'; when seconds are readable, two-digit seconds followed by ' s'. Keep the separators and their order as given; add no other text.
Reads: 7 h 03 min
